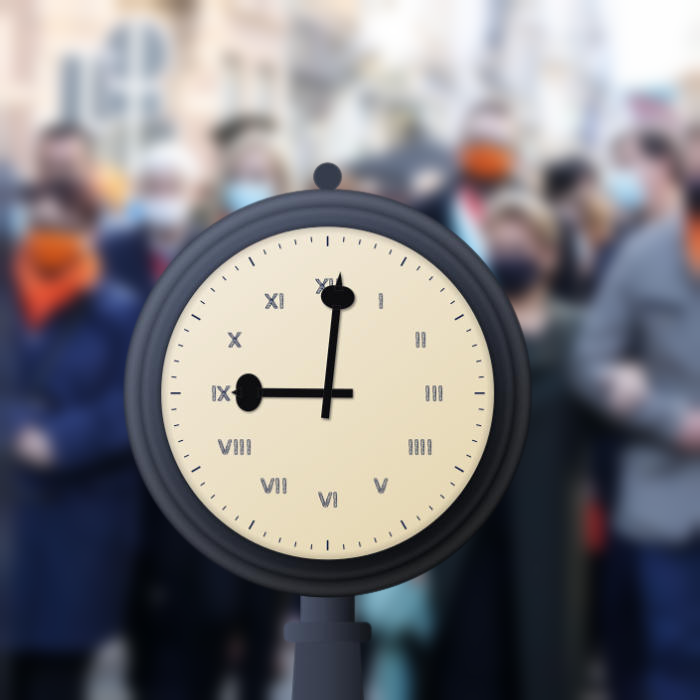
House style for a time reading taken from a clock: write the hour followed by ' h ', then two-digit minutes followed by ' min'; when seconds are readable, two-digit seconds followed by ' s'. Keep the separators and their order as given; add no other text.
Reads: 9 h 01 min
